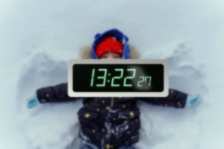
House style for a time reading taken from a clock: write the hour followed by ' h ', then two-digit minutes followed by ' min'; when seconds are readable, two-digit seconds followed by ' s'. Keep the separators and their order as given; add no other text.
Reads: 13 h 22 min 27 s
